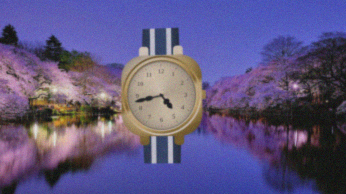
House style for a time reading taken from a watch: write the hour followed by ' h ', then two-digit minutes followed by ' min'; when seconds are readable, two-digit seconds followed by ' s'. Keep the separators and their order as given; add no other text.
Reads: 4 h 43 min
